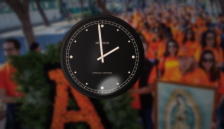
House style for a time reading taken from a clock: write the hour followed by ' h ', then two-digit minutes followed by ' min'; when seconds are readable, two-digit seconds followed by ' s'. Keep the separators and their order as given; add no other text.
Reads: 1 h 59 min
